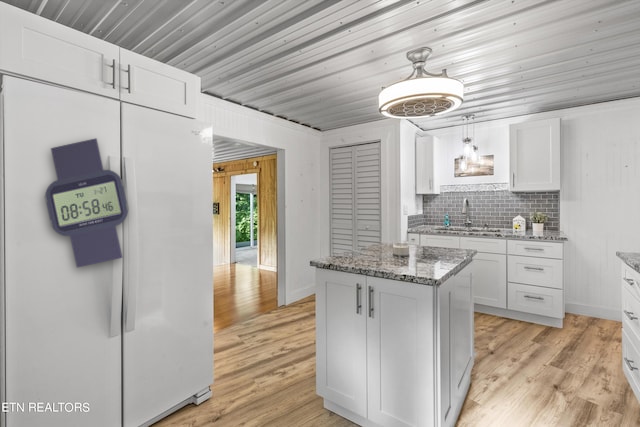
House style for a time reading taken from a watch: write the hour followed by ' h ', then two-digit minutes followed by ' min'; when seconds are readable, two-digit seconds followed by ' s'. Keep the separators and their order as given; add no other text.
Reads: 8 h 58 min 46 s
